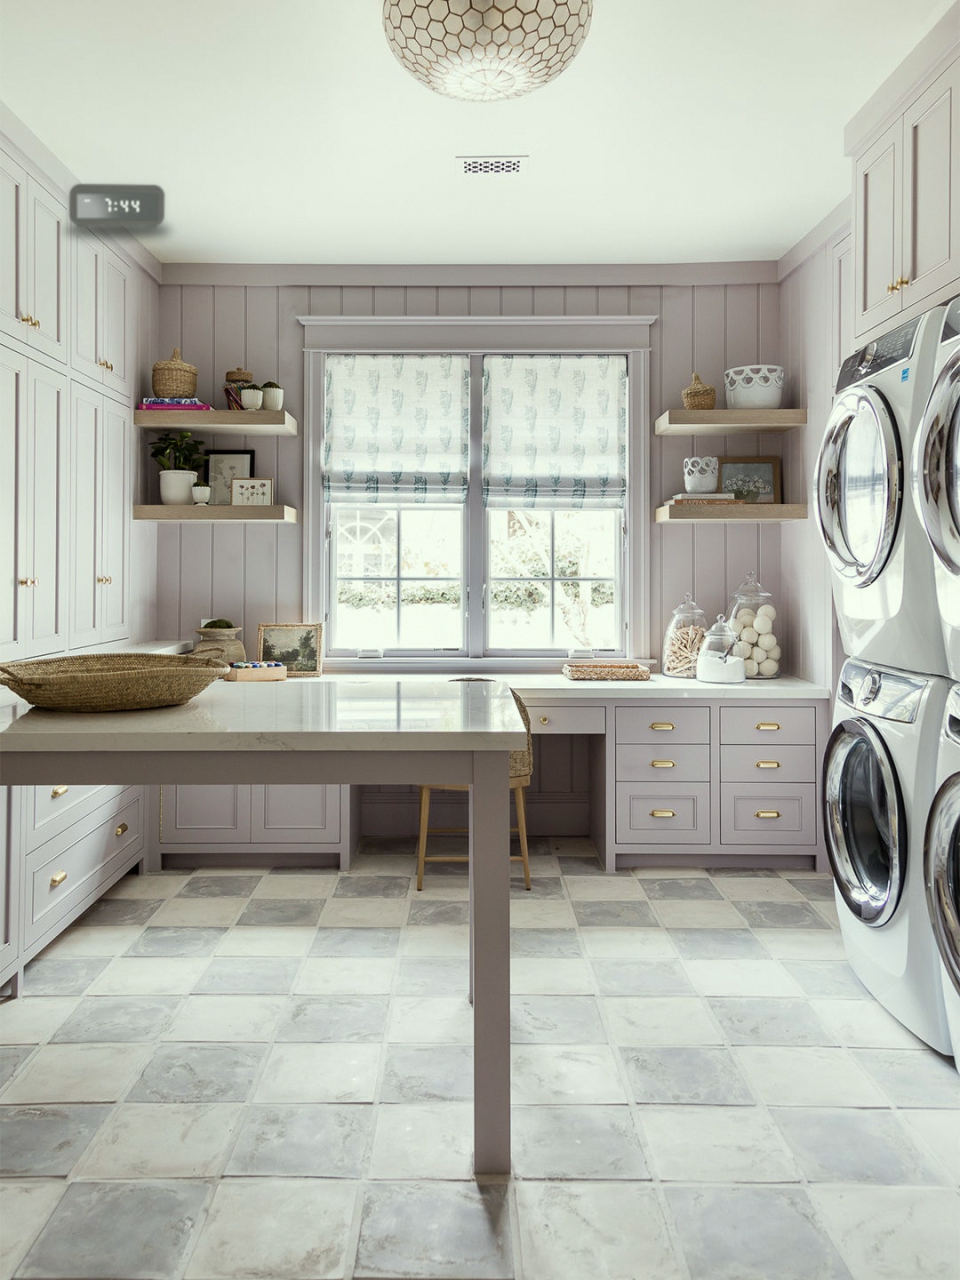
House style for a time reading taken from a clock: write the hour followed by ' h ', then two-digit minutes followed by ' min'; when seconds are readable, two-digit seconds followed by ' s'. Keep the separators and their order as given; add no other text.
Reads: 7 h 44 min
